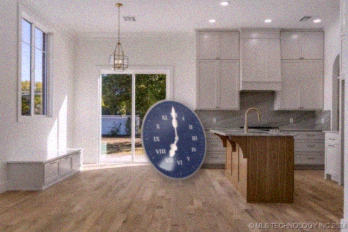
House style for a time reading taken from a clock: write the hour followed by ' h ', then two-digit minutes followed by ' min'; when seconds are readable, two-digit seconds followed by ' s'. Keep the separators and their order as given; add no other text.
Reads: 7 h 00 min
